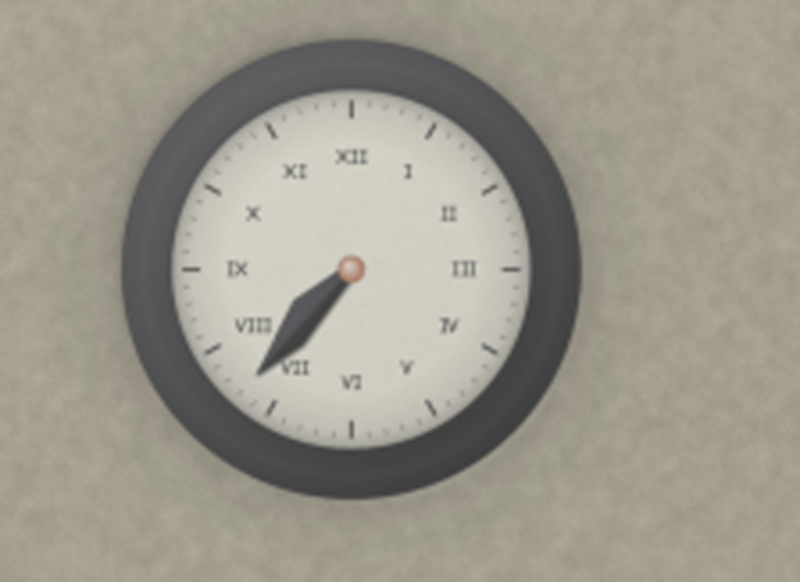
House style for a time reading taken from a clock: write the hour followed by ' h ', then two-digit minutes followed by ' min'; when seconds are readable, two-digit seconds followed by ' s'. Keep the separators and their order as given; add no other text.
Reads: 7 h 37 min
